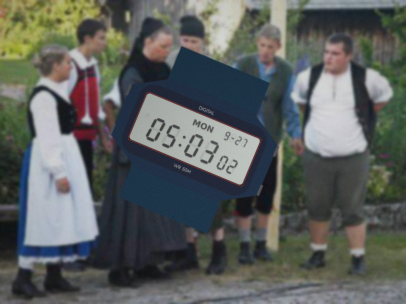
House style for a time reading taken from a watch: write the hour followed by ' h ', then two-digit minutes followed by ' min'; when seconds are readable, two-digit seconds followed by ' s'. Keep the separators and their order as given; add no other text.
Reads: 5 h 03 min 02 s
